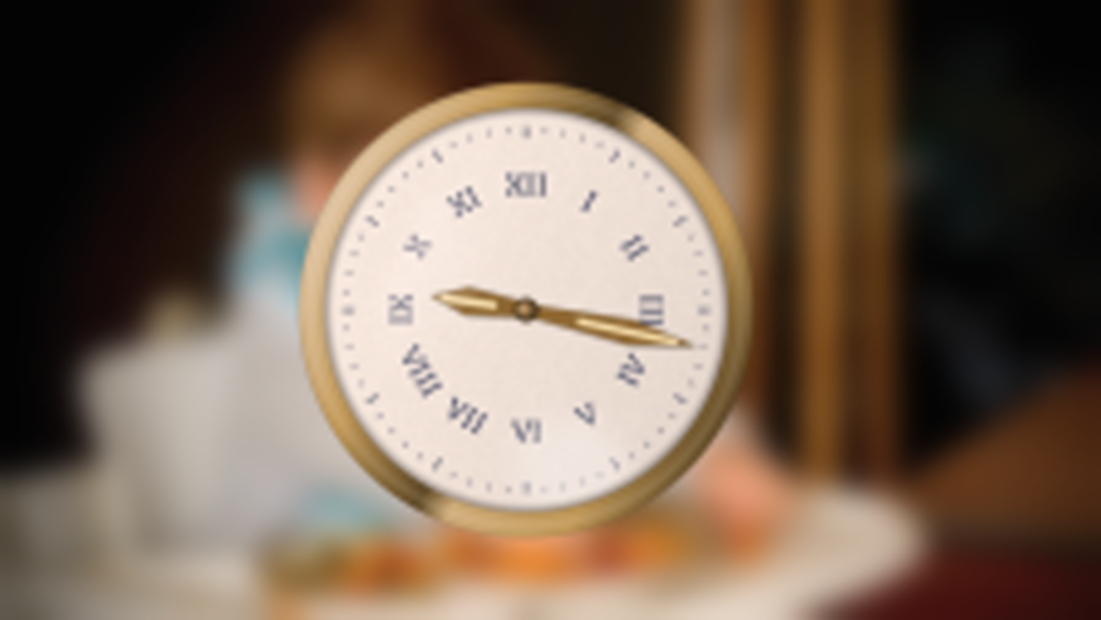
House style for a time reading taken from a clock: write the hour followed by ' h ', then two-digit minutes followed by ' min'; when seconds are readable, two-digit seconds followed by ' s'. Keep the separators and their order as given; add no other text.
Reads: 9 h 17 min
